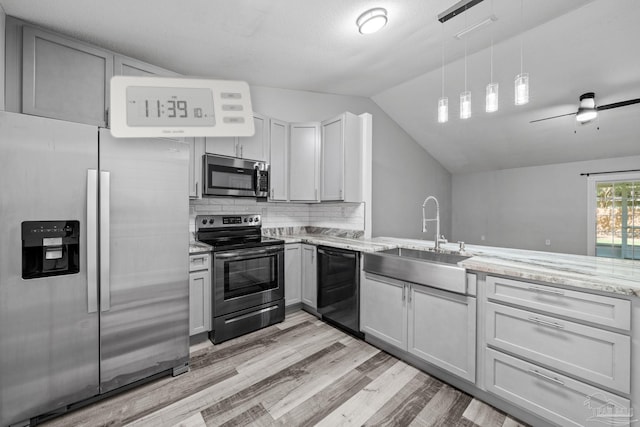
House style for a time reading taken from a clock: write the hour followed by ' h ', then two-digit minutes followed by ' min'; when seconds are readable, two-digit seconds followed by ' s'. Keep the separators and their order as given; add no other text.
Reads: 11 h 39 min 10 s
